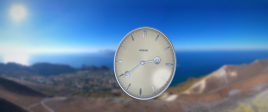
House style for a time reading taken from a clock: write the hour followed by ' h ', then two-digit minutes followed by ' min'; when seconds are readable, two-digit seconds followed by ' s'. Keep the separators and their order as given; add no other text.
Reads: 2 h 39 min
